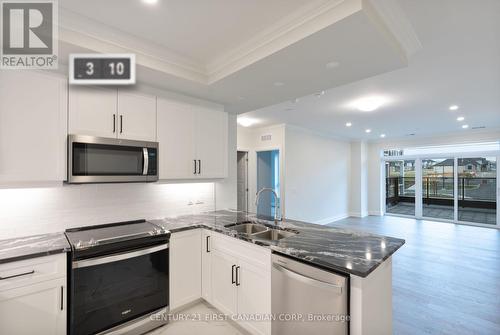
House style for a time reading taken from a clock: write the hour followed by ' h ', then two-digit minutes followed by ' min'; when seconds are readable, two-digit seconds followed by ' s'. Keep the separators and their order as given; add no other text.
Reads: 3 h 10 min
